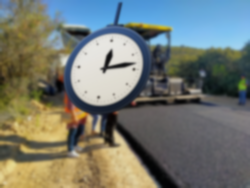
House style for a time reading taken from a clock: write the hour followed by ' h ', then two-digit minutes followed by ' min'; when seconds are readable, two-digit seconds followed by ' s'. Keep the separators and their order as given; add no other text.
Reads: 12 h 13 min
